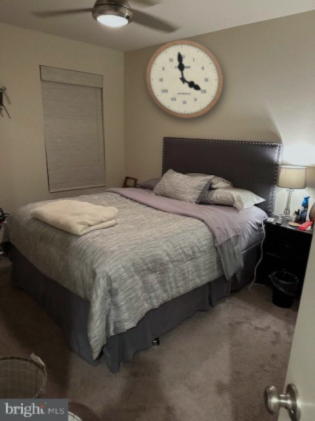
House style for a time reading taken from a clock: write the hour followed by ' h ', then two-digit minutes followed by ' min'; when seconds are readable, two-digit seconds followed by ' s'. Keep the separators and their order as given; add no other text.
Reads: 3 h 59 min
